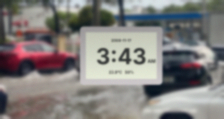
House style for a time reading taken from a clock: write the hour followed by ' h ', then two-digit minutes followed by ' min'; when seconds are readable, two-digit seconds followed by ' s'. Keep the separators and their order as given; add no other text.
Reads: 3 h 43 min
